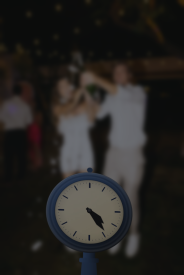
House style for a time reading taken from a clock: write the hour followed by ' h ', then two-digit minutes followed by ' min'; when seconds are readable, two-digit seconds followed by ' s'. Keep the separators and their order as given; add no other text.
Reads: 4 h 24 min
